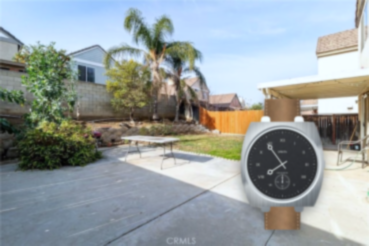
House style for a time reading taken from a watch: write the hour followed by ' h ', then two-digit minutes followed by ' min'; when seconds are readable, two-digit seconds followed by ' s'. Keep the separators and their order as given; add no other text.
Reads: 7 h 54 min
